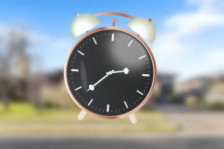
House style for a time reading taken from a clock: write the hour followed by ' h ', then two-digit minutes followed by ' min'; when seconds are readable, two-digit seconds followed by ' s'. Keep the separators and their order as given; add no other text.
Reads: 2 h 38 min
